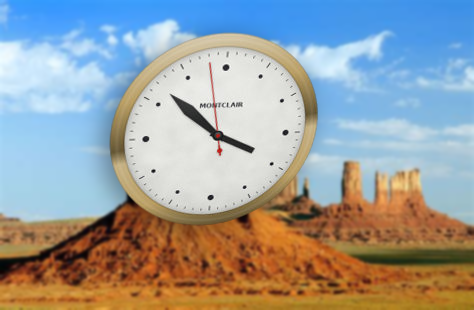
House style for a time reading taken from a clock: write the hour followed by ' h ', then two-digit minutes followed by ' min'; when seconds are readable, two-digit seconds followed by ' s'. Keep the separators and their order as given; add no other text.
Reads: 3 h 51 min 58 s
